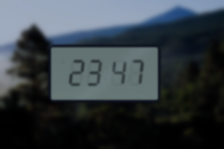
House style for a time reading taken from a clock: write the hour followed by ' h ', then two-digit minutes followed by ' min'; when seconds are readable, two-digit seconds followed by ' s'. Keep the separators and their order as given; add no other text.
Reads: 23 h 47 min
